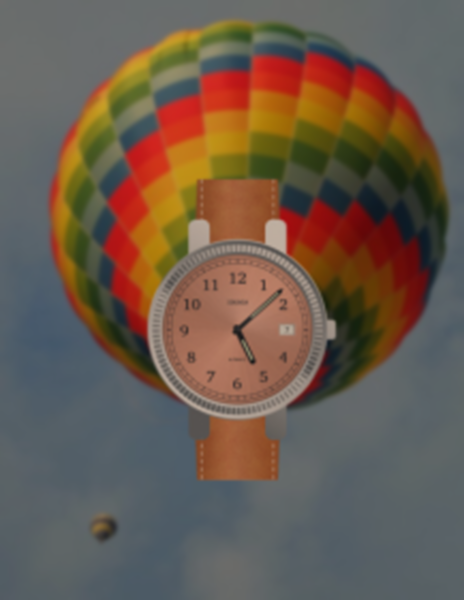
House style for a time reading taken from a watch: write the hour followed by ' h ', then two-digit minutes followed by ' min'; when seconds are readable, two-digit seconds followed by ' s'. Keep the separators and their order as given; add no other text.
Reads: 5 h 08 min
